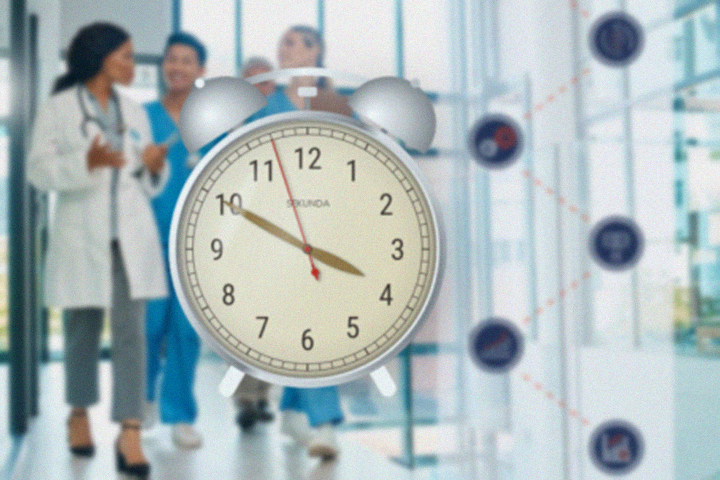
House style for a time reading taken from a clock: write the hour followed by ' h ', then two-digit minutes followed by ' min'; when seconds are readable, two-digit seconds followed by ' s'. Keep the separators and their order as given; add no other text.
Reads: 3 h 49 min 57 s
